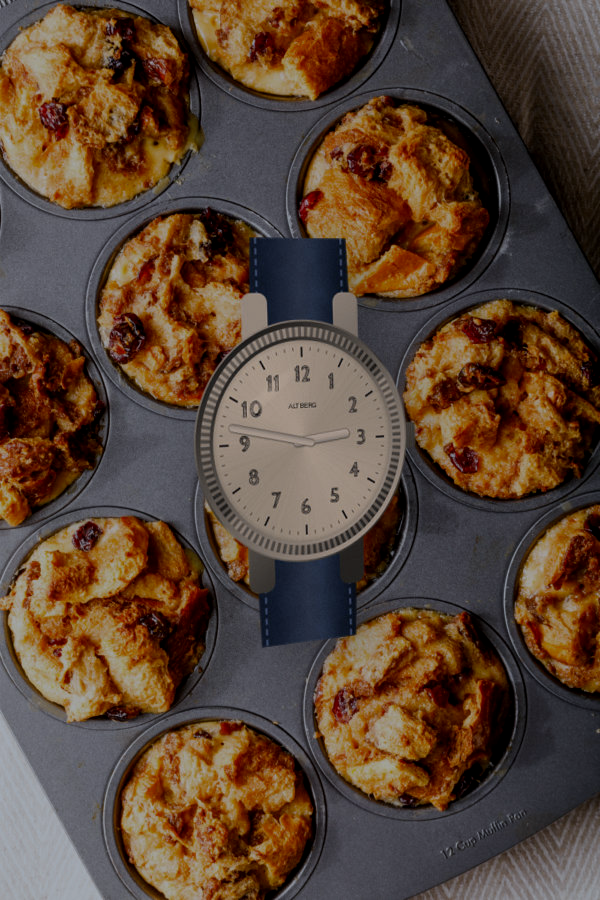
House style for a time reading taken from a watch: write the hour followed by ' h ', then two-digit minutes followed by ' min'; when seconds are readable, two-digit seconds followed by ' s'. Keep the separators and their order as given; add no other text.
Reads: 2 h 47 min
